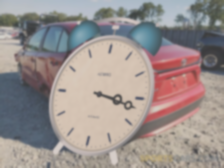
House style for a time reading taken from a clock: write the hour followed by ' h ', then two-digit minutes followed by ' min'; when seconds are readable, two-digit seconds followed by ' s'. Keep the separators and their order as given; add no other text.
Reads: 3 h 17 min
